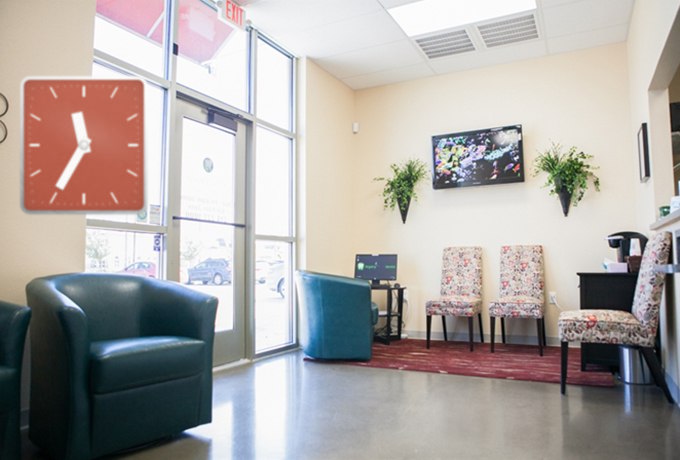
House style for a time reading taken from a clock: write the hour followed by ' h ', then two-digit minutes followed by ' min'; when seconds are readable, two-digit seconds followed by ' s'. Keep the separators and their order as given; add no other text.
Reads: 11 h 35 min
